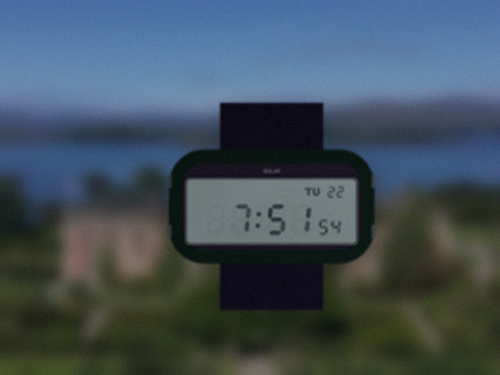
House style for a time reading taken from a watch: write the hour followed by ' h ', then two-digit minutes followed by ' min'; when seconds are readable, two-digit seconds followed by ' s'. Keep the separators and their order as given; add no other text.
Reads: 7 h 51 min 54 s
